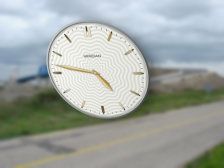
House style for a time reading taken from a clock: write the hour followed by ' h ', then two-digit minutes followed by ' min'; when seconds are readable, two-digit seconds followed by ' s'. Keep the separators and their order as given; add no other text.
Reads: 4 h 47 min
